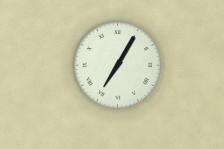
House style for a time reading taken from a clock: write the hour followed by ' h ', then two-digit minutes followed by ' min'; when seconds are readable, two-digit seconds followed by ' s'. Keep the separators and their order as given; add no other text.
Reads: 7 h 05 min
